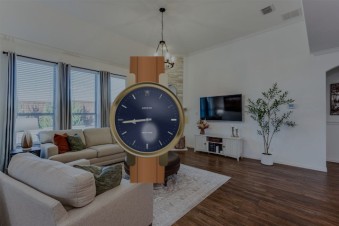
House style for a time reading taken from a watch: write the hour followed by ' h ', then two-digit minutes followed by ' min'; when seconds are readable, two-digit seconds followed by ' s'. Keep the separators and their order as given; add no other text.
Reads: 8 h 44 min
